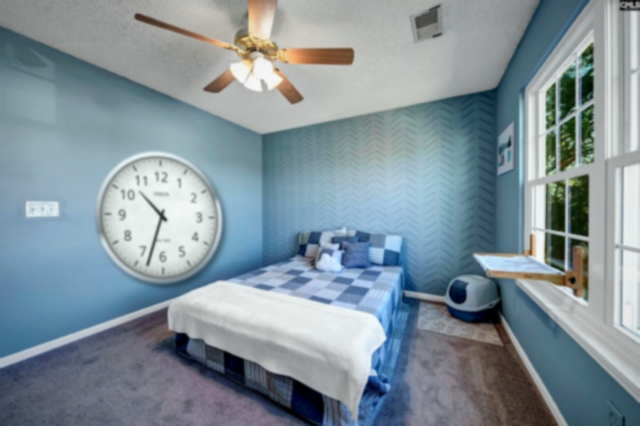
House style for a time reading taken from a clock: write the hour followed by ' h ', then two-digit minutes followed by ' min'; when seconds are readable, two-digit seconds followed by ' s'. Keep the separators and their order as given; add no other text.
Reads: 10 h 33 min
